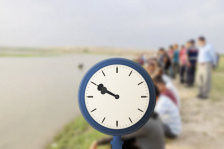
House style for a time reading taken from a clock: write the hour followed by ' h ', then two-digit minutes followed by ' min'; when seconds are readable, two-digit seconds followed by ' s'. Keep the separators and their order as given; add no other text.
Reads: 9 h 50 min
